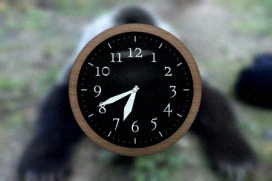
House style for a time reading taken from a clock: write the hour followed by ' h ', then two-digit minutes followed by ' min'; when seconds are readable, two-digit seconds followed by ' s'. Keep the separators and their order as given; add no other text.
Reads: 6 h 41 min
